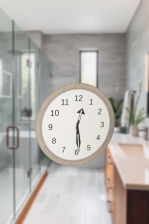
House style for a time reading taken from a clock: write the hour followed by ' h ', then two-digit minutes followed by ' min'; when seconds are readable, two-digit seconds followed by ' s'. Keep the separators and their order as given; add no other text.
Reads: 12 h 29 min
